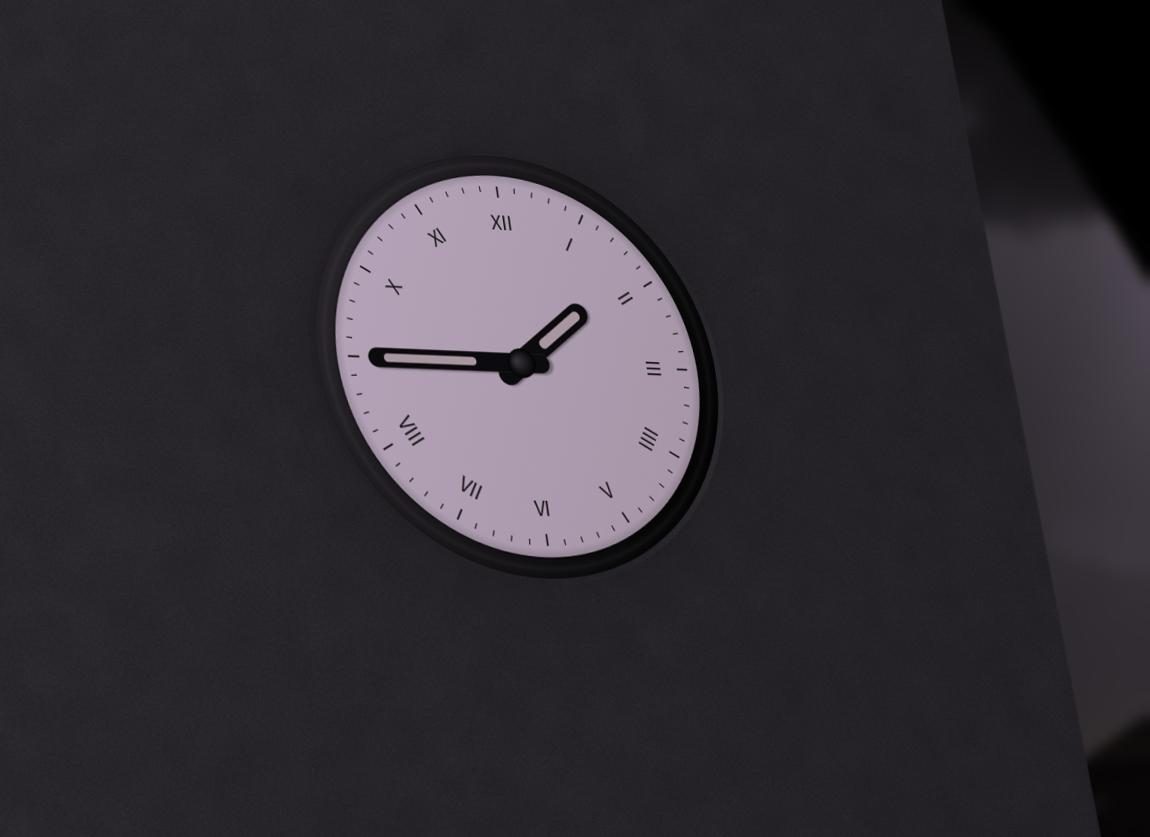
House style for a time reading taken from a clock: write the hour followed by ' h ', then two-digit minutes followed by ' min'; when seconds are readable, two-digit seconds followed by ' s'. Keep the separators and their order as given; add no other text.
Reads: 1 h 45 min
